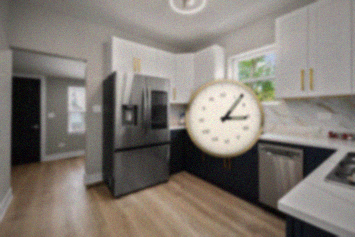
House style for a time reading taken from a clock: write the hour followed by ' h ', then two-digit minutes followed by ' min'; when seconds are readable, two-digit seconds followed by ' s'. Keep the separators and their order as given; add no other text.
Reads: 3 h 07 min
